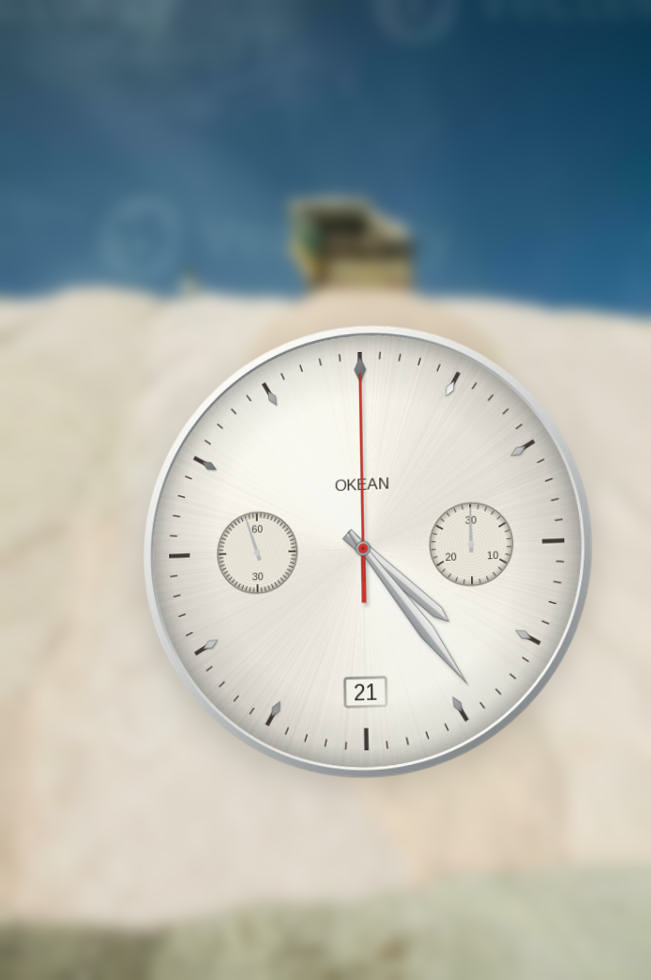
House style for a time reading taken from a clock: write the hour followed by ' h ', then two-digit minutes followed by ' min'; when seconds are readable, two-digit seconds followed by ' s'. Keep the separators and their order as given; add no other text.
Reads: 4 h 23 min 57 s
